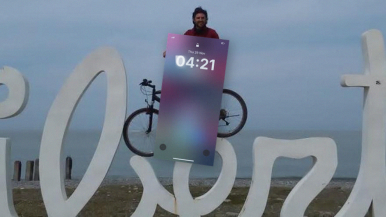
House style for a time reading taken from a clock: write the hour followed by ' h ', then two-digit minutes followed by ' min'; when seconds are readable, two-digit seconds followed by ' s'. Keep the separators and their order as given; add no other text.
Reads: 4 h 21 min
